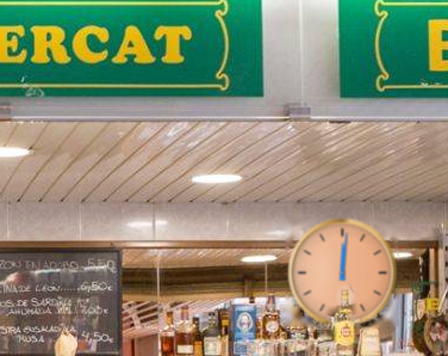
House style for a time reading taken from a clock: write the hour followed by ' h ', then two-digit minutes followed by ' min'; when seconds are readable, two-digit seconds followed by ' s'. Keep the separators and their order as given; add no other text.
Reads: 12 h 01 min
